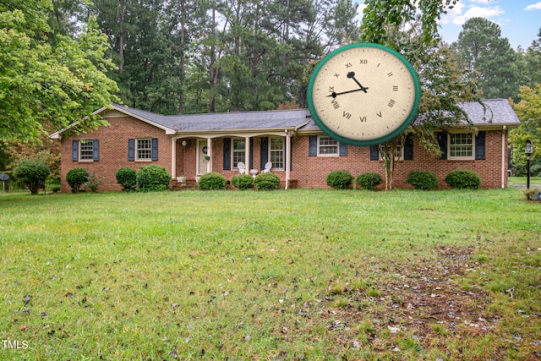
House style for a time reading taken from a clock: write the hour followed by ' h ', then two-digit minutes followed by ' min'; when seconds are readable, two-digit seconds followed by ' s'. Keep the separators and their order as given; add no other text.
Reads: 10 h 43 min
